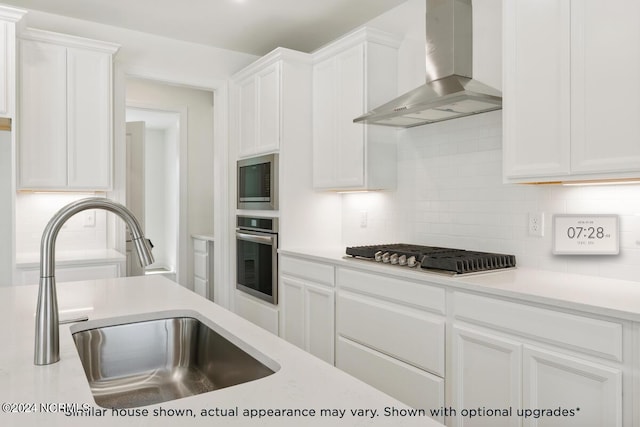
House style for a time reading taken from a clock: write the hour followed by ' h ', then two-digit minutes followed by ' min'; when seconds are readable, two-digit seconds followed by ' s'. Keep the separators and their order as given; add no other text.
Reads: 7 h 28 min
